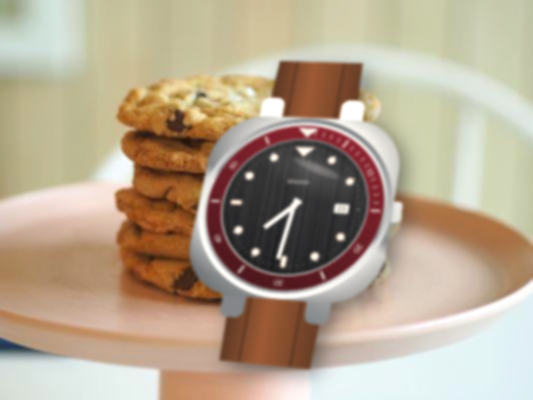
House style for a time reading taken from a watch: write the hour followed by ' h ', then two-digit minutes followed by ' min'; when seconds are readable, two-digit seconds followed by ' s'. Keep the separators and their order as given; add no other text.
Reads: 7 h 31 min
